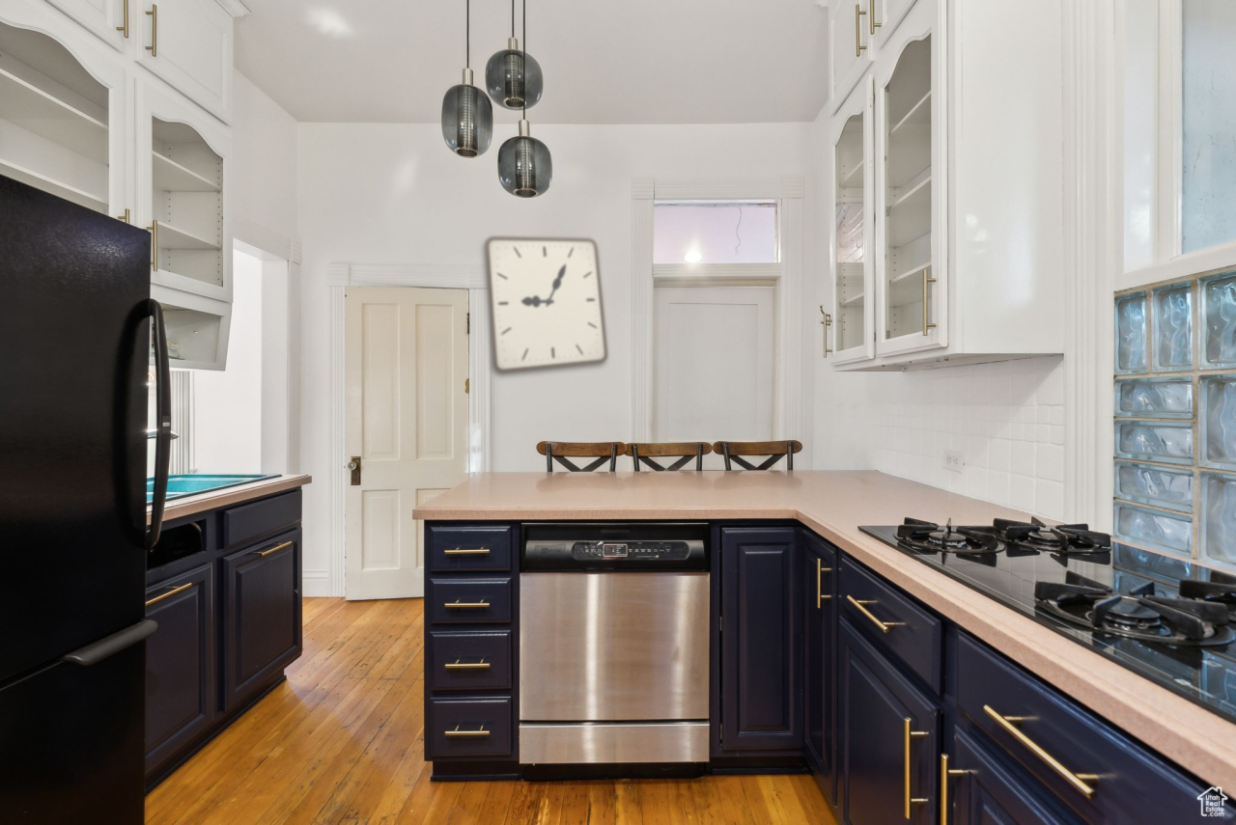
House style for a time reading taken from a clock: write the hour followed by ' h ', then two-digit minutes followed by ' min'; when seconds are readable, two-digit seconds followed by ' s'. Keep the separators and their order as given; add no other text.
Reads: 9 h 05 min
